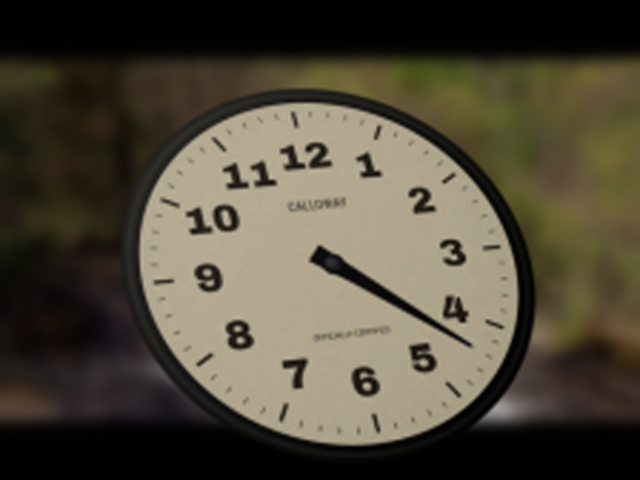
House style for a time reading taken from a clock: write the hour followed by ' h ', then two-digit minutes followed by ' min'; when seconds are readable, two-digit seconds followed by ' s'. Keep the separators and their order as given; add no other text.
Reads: 4 h 22 min
